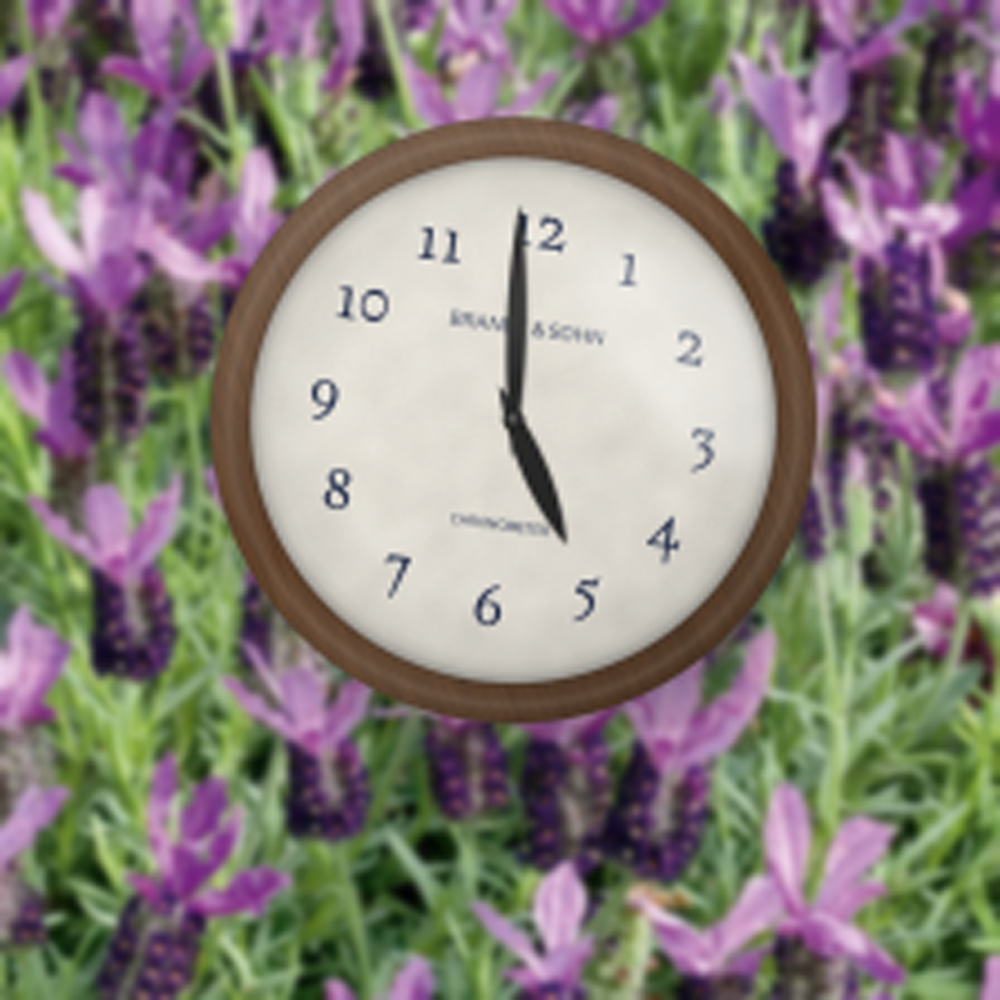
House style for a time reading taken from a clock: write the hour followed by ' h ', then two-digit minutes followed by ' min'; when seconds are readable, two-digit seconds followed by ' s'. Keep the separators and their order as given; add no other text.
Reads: 4 h 59 min
